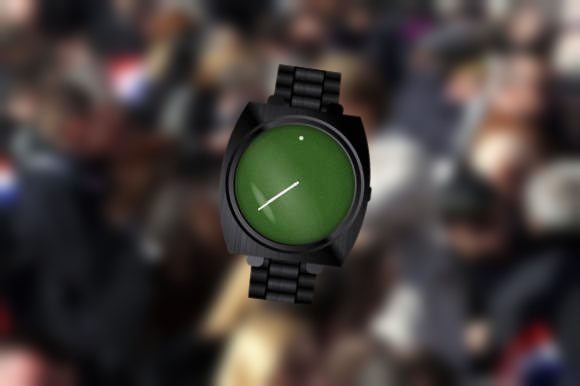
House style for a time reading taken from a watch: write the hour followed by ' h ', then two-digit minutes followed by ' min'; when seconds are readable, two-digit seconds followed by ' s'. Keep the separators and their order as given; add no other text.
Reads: 7 h 38 min
